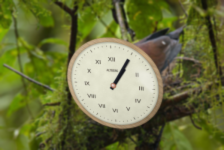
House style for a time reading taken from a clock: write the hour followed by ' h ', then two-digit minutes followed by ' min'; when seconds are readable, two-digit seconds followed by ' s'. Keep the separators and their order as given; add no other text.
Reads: 1 h 05 min
